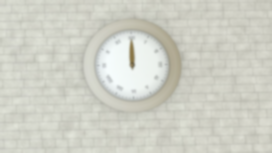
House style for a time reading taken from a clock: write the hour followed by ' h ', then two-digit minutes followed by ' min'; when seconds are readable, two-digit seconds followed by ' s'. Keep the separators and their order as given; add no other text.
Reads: 12 h 00 min
